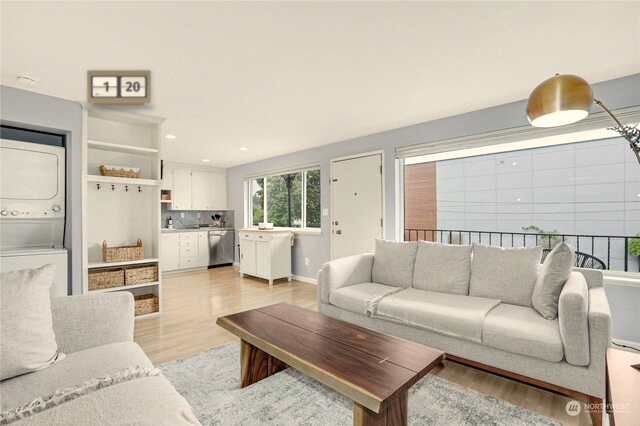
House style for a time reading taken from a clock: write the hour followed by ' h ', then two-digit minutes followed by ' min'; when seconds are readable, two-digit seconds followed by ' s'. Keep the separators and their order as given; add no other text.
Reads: 1 h 20 min
